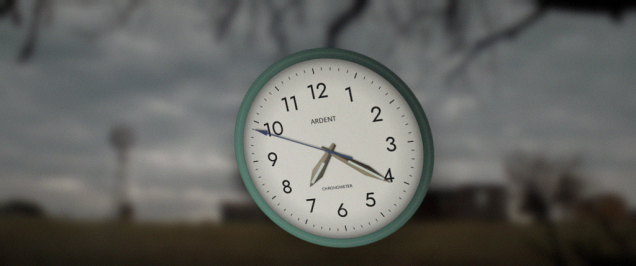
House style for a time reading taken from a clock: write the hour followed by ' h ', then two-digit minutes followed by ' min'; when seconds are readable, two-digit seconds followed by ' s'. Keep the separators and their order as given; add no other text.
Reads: 7 h 20 min 49 s
